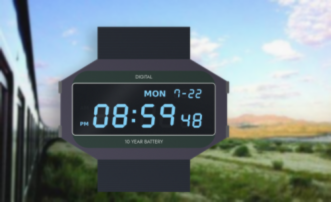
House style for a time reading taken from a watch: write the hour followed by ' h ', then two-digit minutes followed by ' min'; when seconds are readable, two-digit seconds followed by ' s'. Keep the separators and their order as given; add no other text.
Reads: 8 h 59 min 48 s
